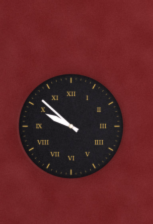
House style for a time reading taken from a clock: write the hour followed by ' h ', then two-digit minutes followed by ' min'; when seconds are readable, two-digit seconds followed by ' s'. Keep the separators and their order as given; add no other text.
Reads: 9 h 52 min
